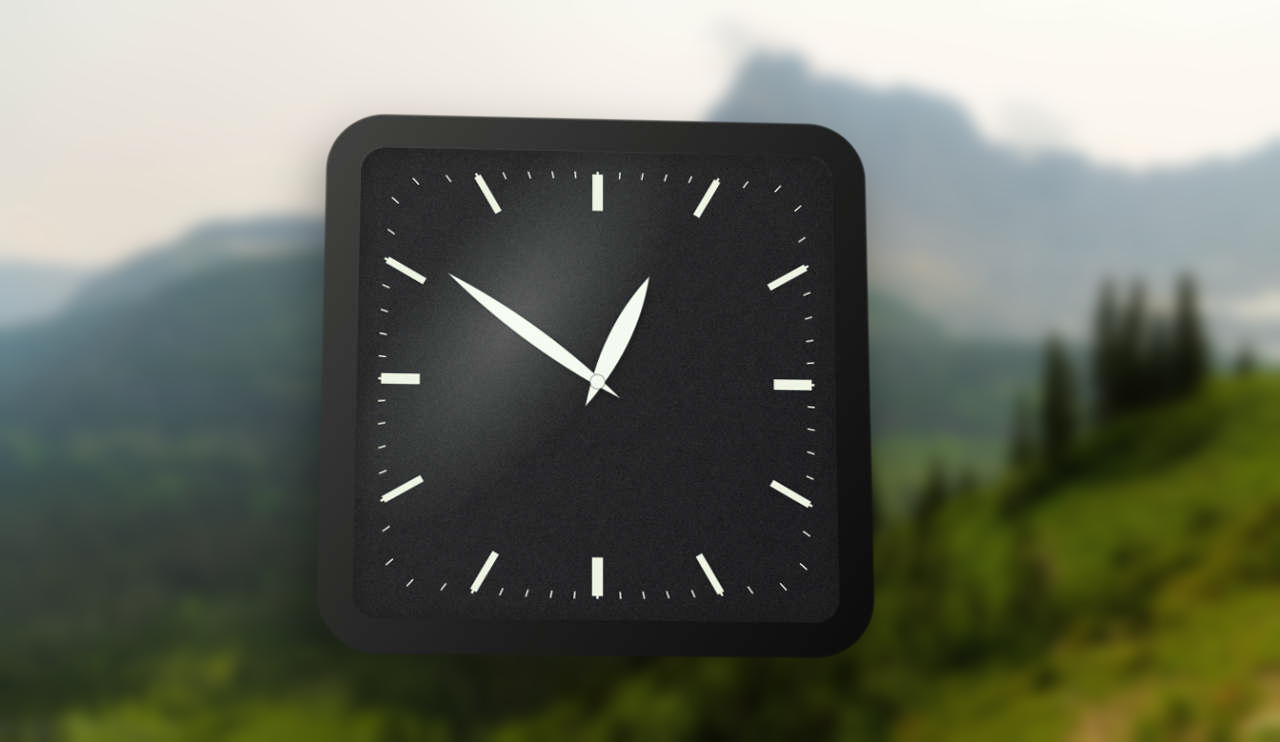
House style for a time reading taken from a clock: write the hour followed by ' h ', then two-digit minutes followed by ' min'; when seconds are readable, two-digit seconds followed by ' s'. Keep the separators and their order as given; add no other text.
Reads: 12 h 51 min
